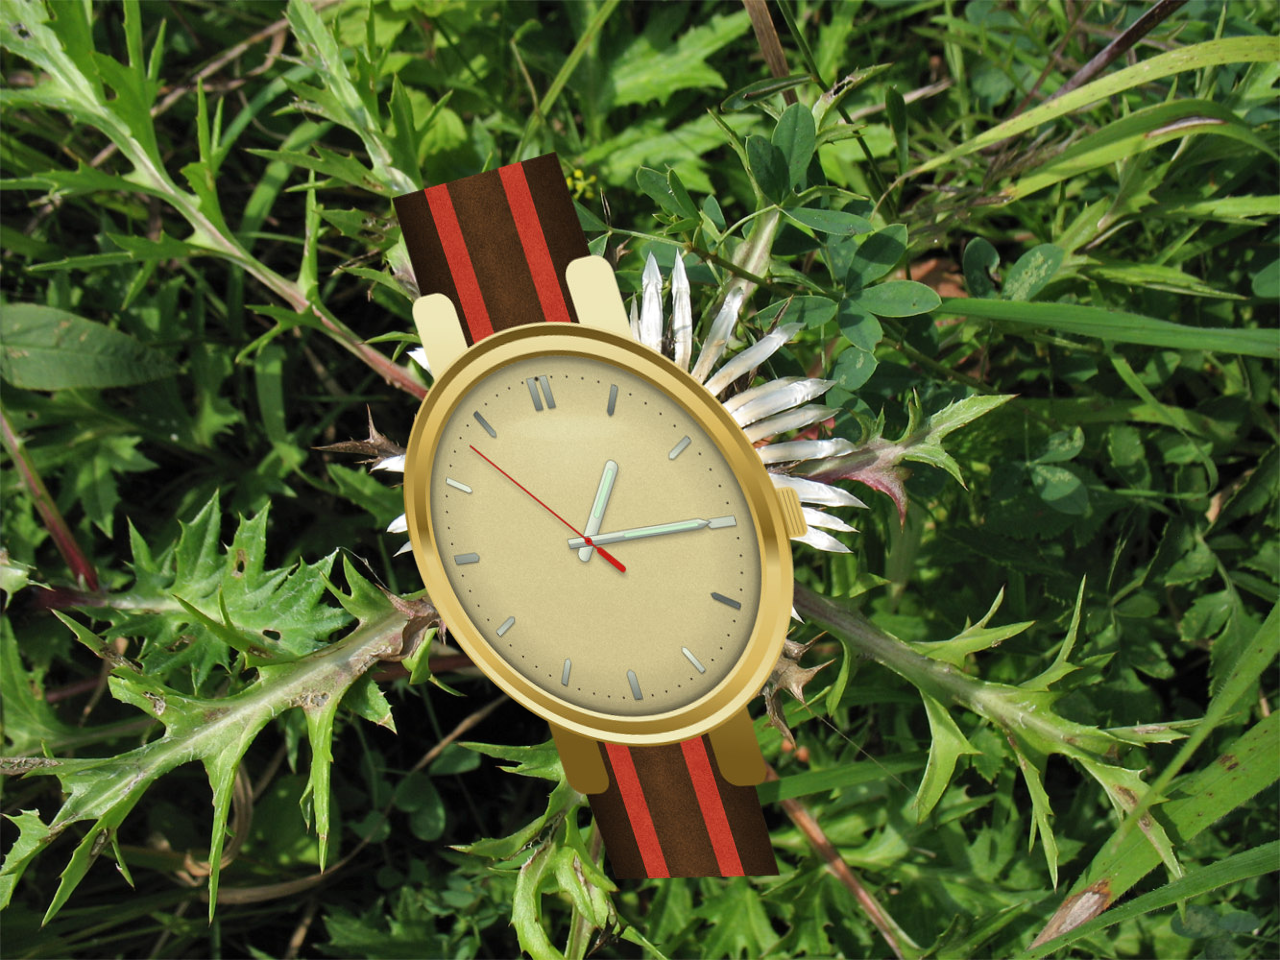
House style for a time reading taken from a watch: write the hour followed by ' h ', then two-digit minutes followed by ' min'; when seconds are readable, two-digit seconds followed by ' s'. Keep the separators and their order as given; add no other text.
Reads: 1 h 14 min 53 s
